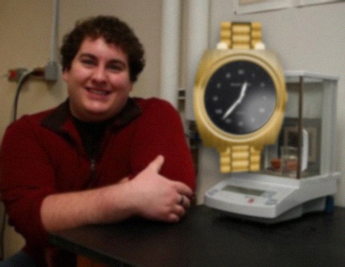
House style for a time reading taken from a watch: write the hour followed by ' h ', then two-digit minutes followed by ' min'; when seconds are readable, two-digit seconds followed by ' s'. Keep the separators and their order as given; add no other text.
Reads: 12 h 37 min
